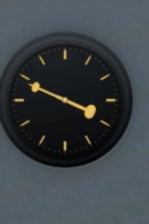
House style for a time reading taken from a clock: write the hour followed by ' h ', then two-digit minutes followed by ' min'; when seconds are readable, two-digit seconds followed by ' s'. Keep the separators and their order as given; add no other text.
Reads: 3 h 49 min
